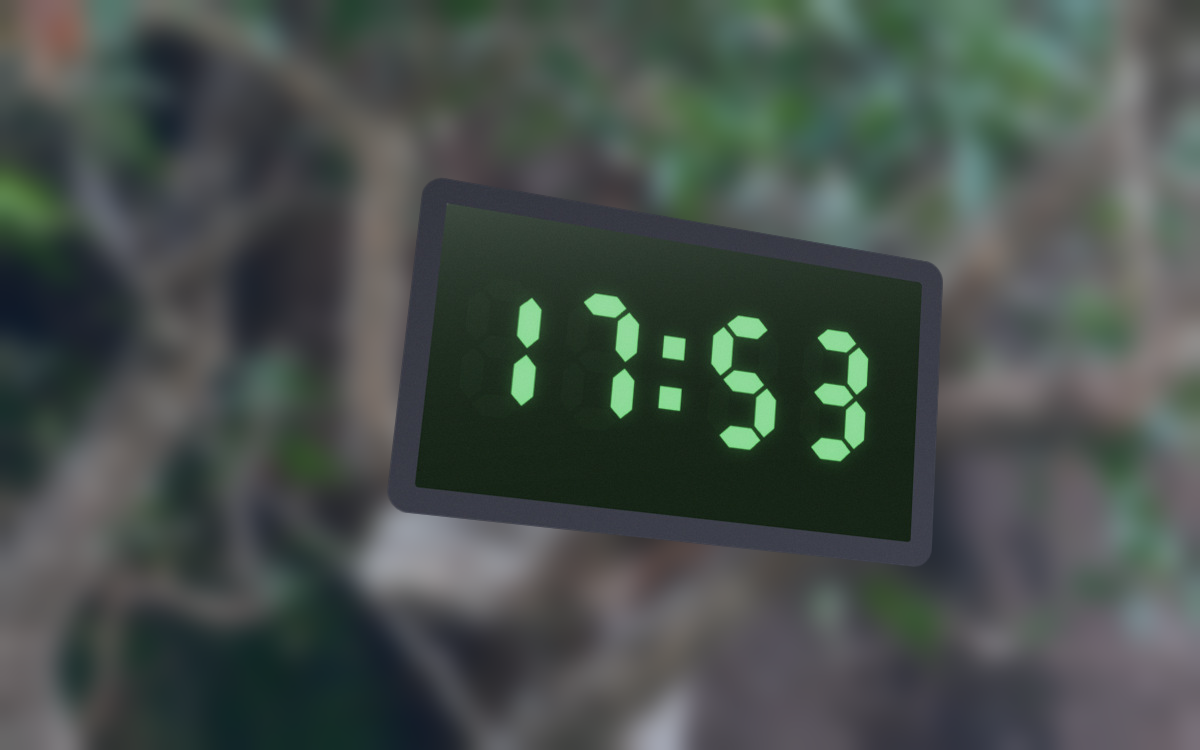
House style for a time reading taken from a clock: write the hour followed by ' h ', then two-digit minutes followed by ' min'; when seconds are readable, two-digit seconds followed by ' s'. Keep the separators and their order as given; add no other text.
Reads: 17 h 53 min
